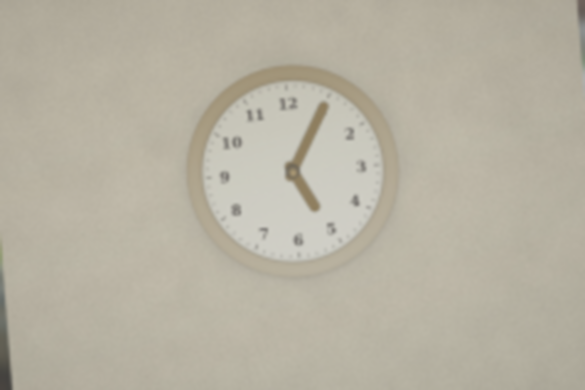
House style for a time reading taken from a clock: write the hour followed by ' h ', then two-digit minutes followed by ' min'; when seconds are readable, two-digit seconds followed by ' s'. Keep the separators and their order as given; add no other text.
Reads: 5 h 05 min
